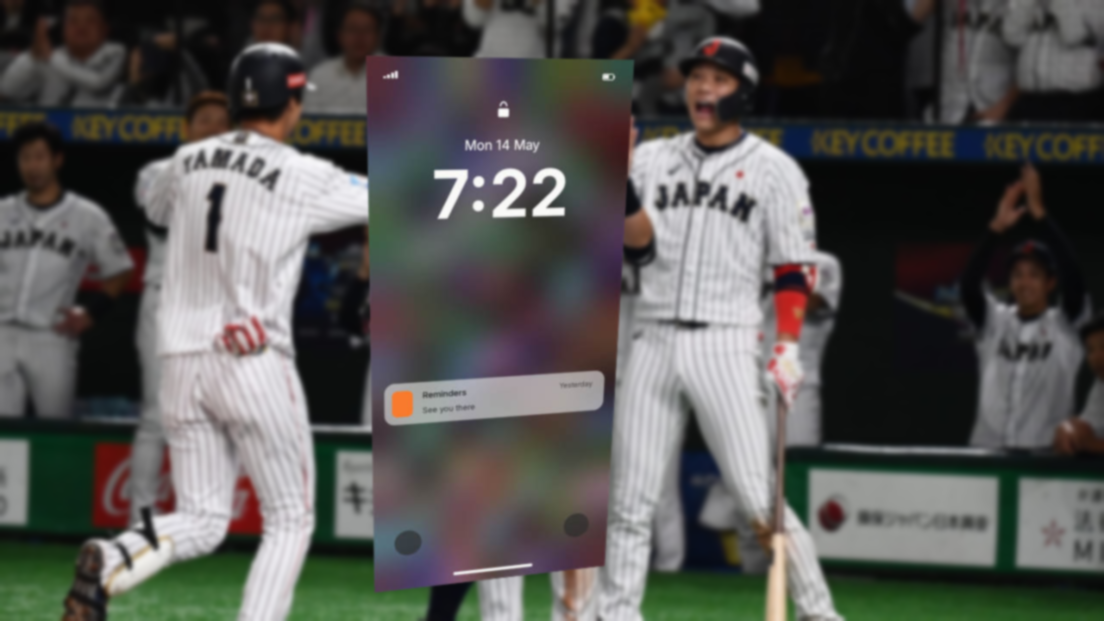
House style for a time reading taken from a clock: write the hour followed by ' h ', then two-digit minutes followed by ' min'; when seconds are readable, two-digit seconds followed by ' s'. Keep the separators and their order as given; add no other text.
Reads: 7 h 22 min
